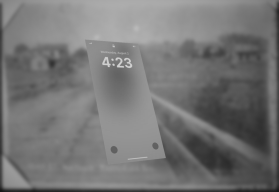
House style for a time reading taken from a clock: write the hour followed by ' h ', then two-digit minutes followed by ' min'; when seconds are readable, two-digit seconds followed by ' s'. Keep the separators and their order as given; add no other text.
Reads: 4 h 23 min
